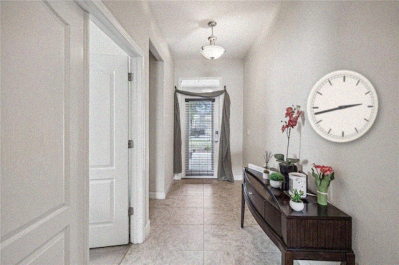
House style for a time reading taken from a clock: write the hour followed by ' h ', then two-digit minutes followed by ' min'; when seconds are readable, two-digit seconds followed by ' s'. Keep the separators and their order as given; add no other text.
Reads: 2 h 43 min
